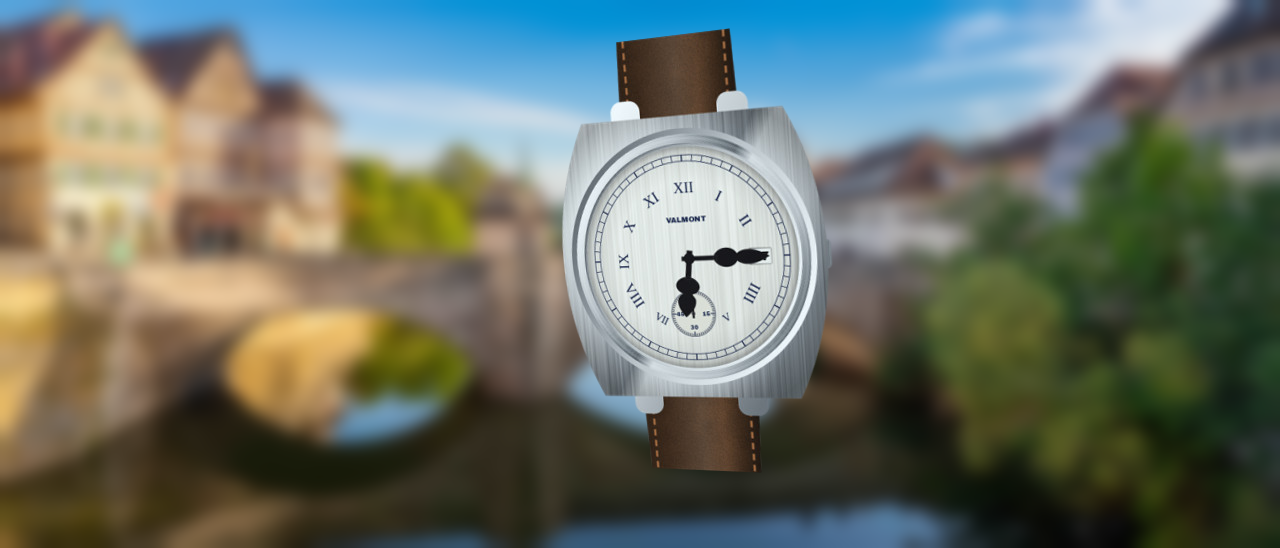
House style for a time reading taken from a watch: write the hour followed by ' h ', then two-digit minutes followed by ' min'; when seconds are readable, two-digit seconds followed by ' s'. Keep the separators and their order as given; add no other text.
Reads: 6 h 15 min
